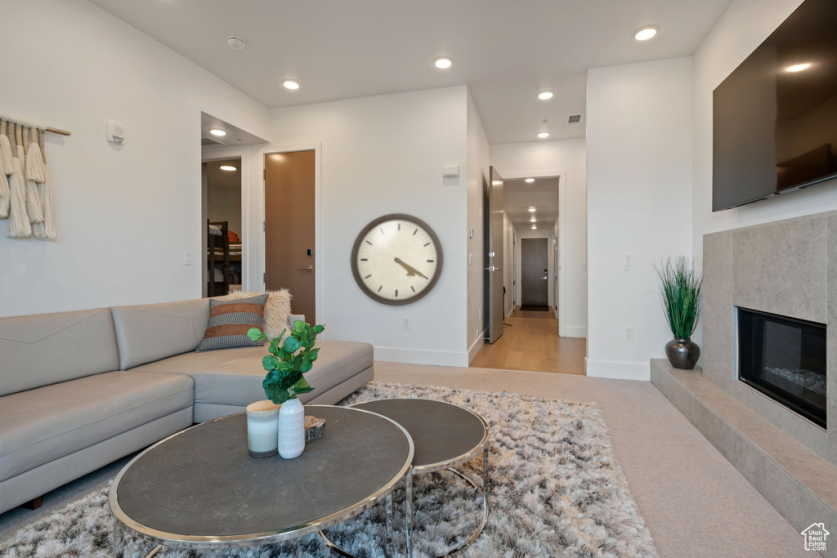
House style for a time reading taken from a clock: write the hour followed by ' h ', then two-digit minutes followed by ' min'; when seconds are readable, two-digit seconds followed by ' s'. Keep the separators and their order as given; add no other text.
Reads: 4 h 20 min
